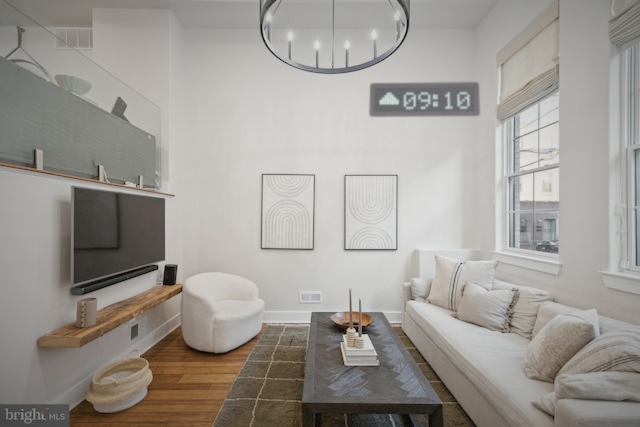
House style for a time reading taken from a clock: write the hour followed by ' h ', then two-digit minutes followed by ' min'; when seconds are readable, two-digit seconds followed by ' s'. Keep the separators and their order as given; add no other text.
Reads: 9 h 10 min
